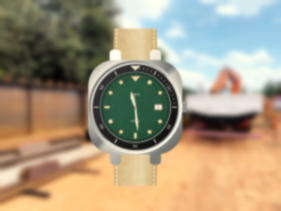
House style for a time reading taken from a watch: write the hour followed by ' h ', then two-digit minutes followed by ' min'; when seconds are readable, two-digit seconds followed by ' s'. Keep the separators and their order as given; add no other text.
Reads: 11 h 29 min
